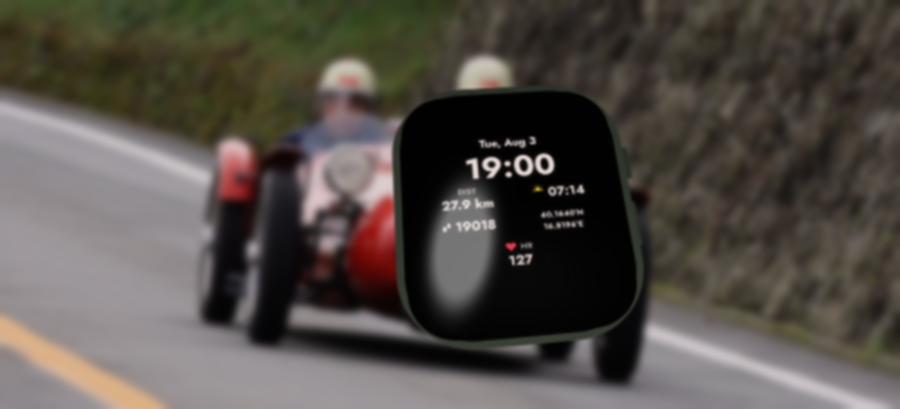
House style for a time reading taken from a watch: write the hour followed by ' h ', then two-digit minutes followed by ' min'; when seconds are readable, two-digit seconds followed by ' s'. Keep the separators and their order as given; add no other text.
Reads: 19 h 00 min
